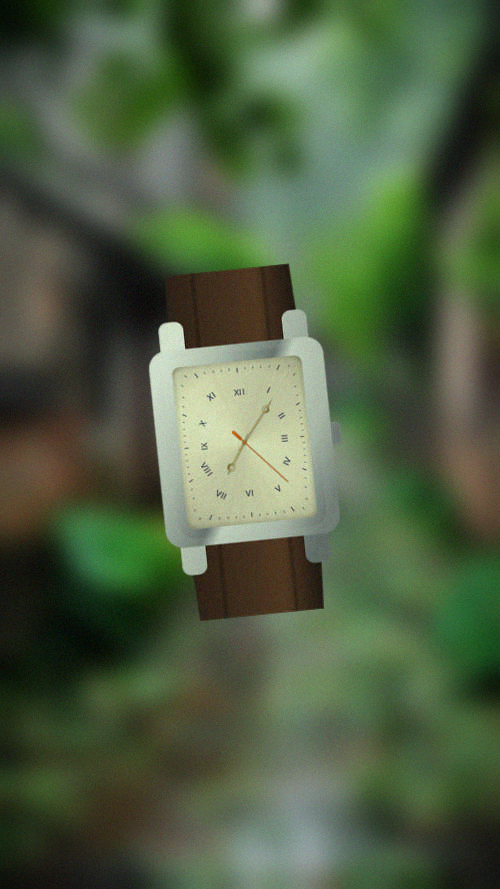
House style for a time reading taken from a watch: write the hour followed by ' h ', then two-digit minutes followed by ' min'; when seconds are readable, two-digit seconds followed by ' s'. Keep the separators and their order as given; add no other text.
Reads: 7 h 06 min 23 s
